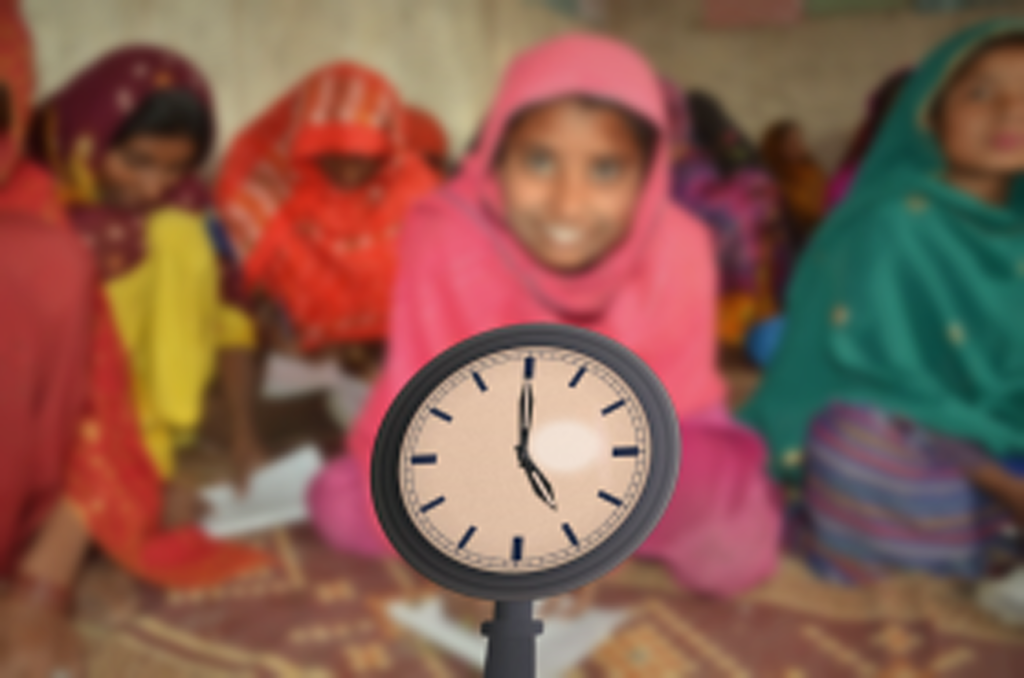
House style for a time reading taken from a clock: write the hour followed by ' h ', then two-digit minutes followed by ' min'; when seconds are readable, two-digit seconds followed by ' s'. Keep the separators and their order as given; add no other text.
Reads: 5 h 00 min
